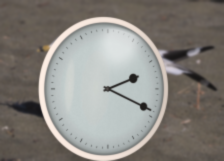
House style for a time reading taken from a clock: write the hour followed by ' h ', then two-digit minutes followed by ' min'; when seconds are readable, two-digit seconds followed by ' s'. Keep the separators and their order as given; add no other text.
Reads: 2 h 19 min
